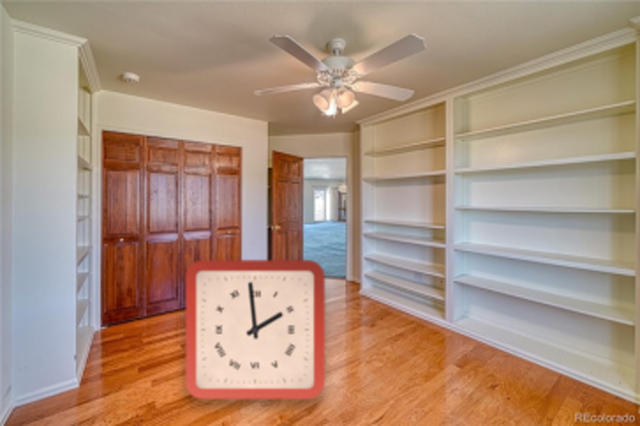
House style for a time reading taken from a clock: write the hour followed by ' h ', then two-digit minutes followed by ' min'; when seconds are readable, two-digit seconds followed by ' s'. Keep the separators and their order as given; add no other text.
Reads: 1 h 59 min
